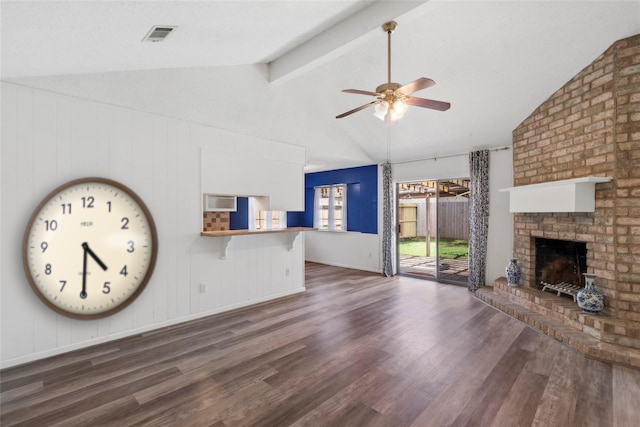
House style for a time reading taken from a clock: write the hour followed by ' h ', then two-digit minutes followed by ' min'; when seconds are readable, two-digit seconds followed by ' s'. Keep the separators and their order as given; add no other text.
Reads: 4 h 30 min
